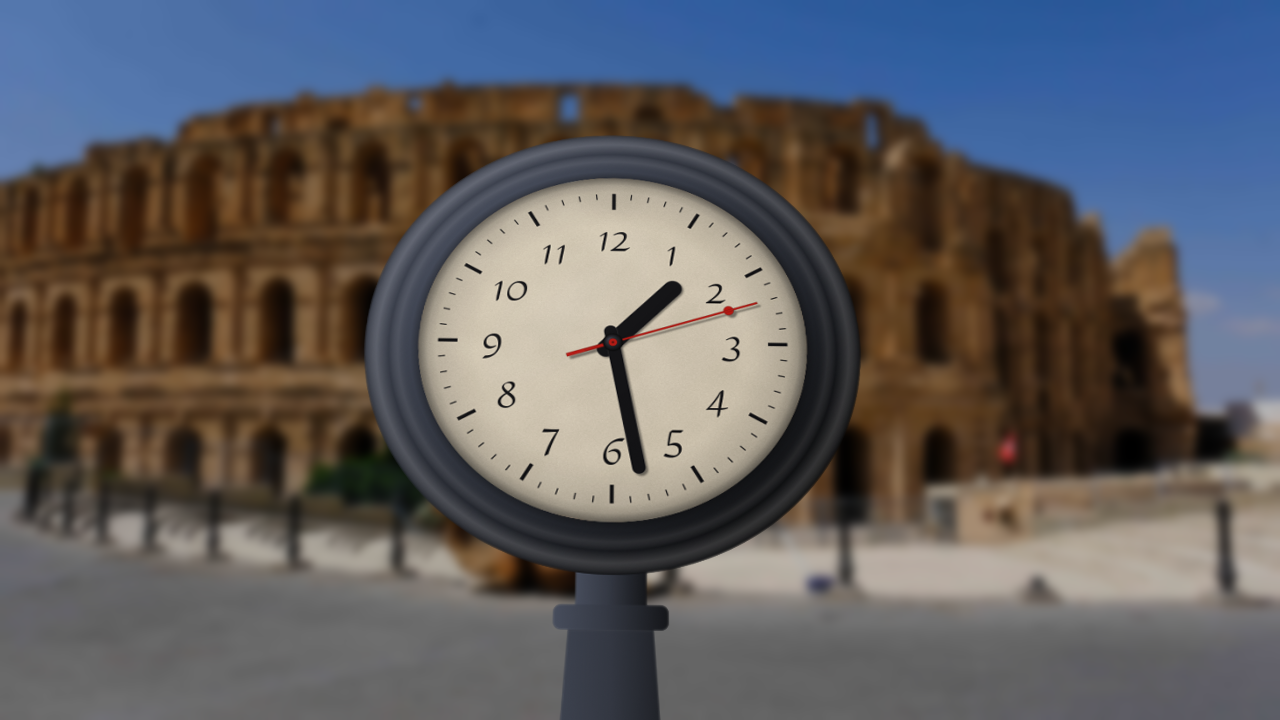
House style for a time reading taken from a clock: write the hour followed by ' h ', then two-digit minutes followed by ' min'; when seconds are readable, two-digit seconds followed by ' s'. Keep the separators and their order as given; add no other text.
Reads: 1 h 28 min 12 s
